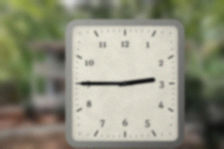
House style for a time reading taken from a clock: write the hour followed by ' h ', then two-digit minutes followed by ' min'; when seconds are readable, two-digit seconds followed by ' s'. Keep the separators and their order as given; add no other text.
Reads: 2 h 45 min
